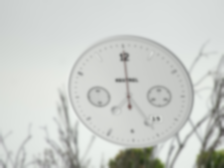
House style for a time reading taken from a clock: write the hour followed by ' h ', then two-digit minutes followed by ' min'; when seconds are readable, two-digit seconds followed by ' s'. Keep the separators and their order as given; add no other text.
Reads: 7 h 25 min
